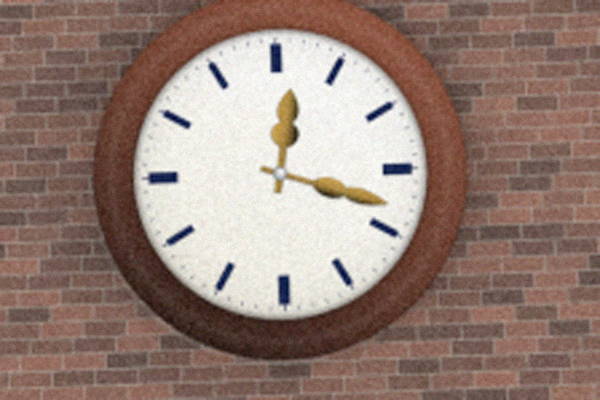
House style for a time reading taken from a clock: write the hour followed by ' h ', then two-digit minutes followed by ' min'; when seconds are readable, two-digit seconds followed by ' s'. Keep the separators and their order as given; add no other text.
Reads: 12 h 18 min
